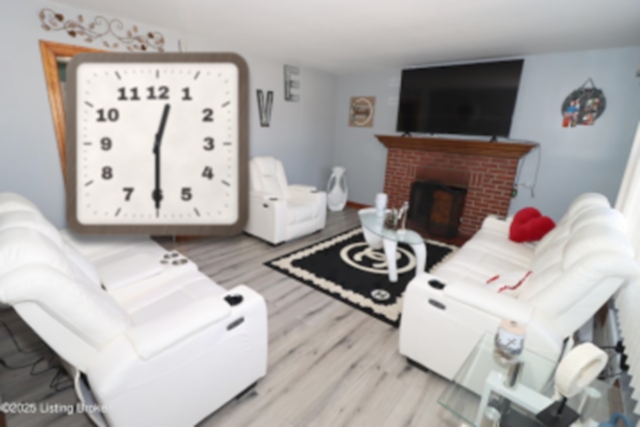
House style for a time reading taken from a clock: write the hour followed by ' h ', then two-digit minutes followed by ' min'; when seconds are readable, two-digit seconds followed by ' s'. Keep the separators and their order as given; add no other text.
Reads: 12 h 30 min
